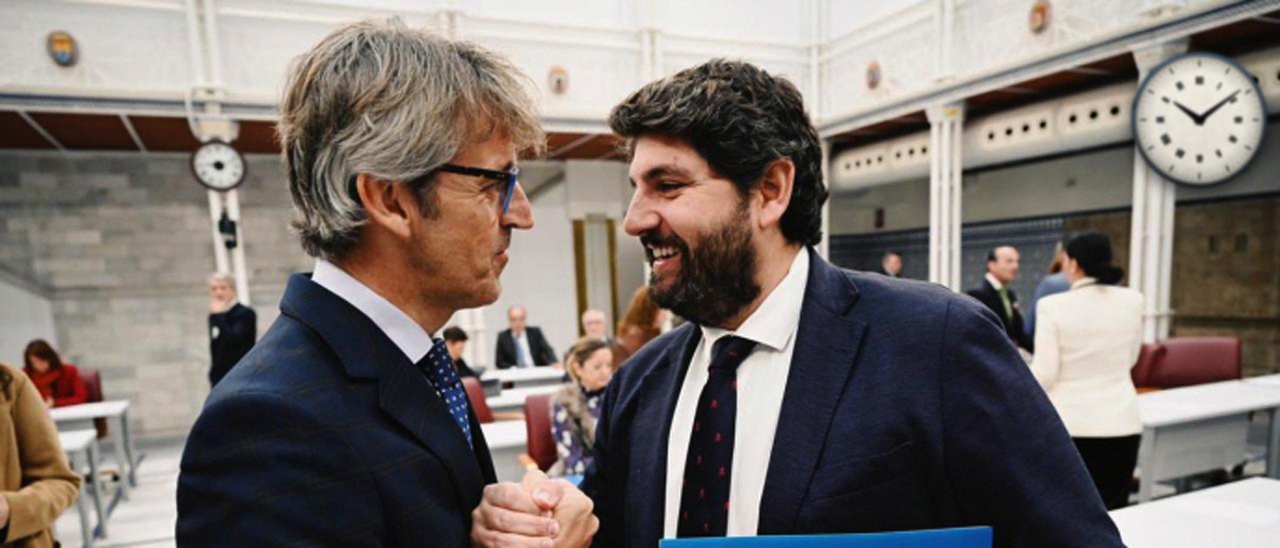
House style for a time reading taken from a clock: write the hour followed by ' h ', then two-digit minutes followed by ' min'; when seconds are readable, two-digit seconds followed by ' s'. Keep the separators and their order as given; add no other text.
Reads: 10 h 09 min
